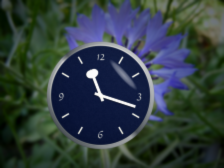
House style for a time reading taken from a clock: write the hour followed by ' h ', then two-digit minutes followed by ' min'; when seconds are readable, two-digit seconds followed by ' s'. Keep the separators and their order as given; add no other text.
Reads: 11 h 18 min
